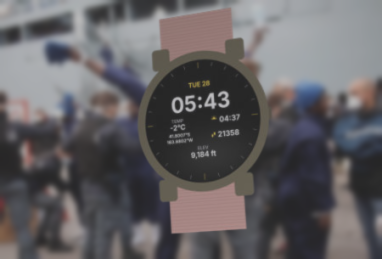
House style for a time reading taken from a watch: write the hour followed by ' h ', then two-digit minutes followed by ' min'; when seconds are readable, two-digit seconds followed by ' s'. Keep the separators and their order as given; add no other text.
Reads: 5 h 43 min
